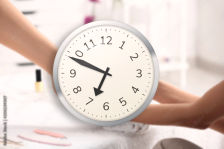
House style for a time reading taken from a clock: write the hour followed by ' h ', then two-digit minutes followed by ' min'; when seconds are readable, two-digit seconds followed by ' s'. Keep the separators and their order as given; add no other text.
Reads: 6 h 49 min
